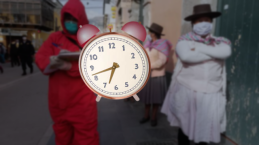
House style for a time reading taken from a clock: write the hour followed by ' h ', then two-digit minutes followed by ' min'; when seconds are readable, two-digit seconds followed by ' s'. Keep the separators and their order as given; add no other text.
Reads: 6 h 42 min
